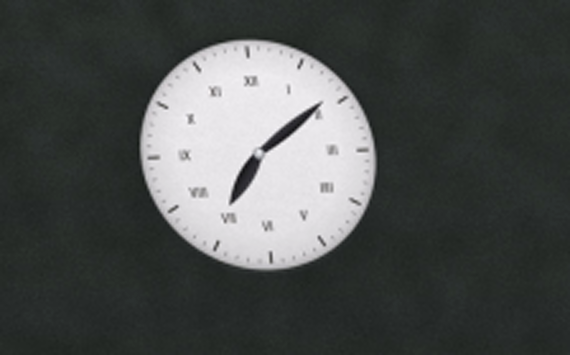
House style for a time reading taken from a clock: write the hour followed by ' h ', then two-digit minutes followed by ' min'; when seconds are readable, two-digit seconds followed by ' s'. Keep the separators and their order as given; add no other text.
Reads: 7 h 09 min
